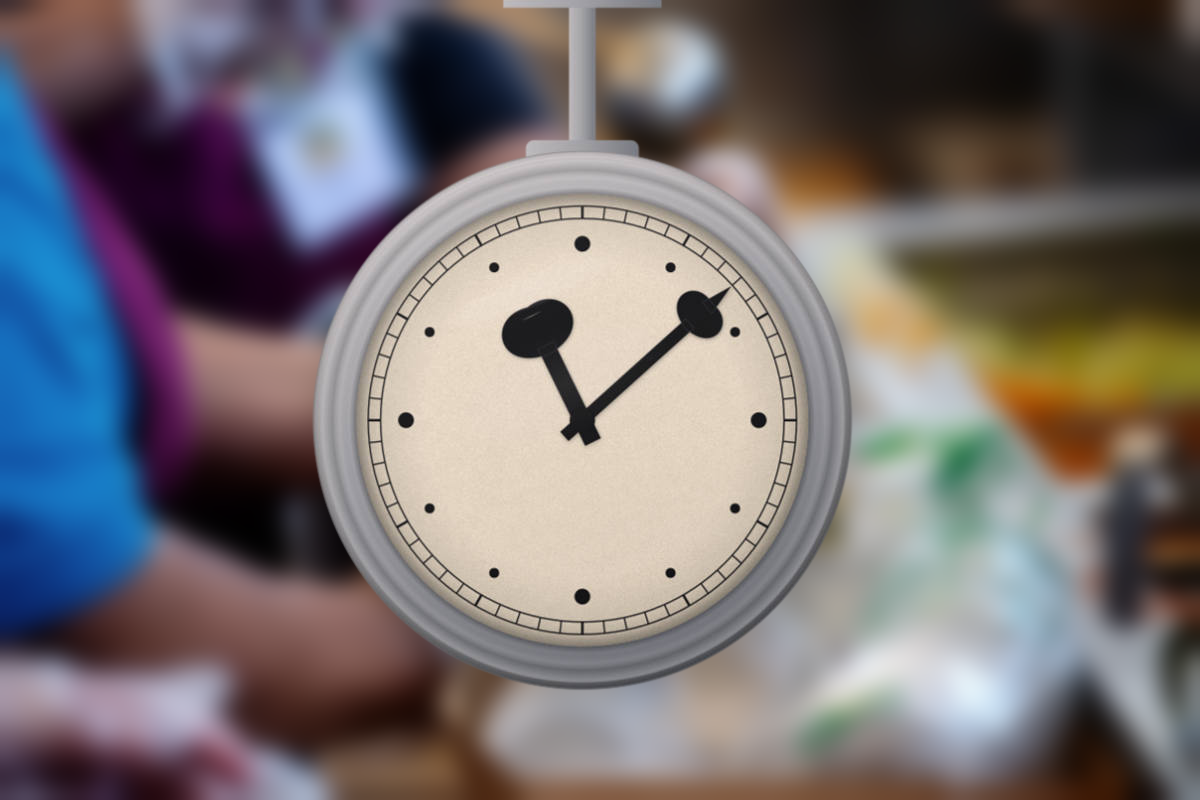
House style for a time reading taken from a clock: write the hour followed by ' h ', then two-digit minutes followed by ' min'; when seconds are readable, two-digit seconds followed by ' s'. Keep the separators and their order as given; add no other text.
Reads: 11 h 08 min
